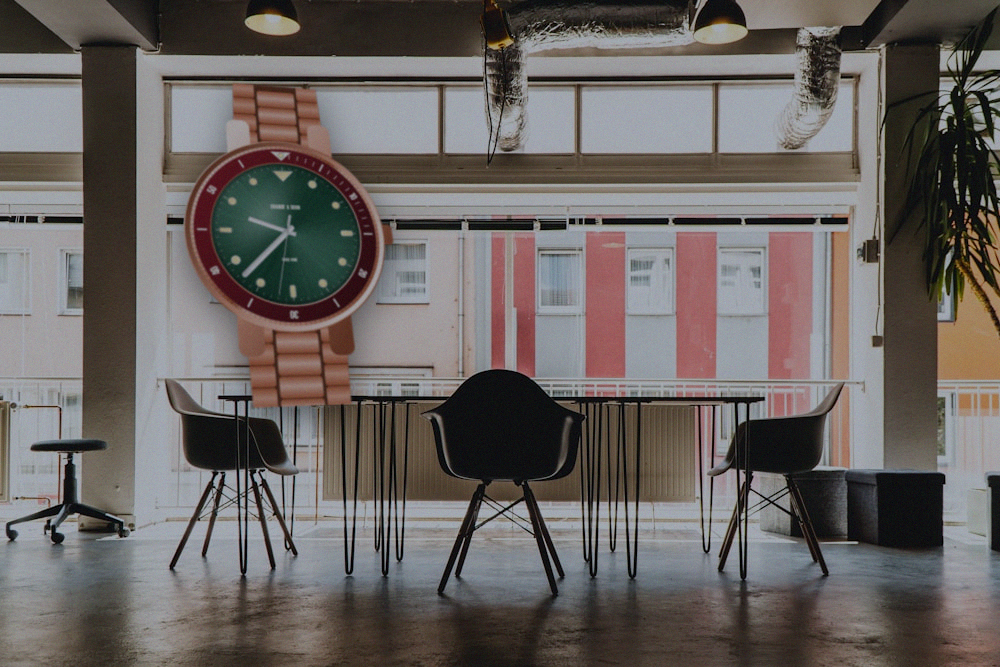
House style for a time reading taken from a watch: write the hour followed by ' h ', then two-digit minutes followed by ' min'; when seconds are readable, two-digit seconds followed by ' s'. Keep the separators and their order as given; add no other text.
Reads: 9 h 37 min 32 s
